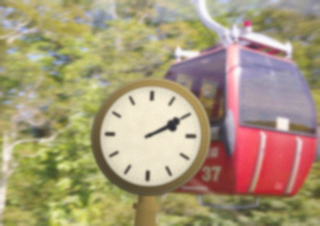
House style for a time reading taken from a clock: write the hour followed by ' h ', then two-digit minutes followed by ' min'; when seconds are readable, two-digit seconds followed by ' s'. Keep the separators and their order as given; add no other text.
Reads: 2 h 10 min
